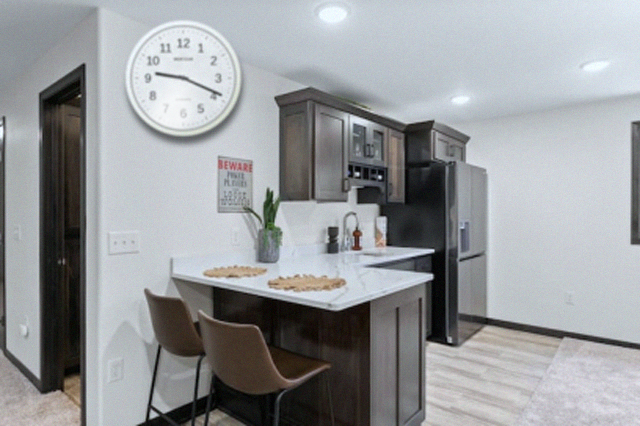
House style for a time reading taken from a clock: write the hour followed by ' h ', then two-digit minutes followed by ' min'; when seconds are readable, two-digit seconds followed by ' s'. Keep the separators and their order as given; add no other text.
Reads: 9 h 19 min
